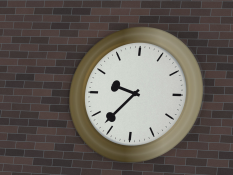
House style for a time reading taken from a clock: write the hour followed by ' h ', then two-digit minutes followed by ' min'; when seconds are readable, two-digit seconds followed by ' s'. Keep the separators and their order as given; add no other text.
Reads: 9 h 37 min
